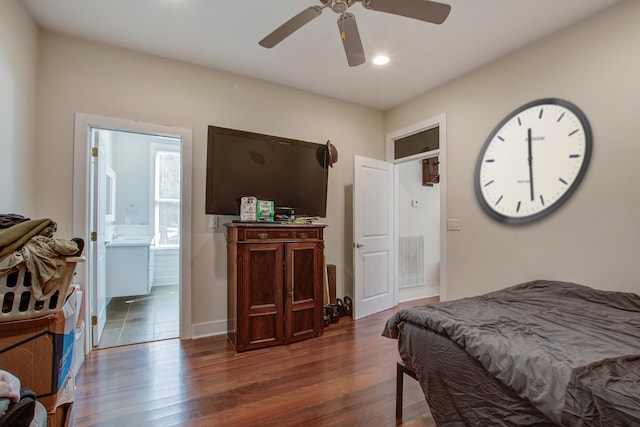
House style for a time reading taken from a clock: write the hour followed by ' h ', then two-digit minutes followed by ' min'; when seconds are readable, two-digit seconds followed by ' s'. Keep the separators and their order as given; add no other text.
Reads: 11 h 27 min
